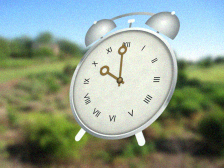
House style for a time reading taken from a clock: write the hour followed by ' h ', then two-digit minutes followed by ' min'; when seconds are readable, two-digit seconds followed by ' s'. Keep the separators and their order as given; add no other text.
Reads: 9 h 59 min
